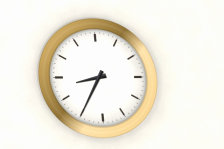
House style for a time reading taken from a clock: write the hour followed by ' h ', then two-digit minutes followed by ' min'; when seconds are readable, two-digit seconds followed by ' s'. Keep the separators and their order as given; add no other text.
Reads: 8 h 35 min
